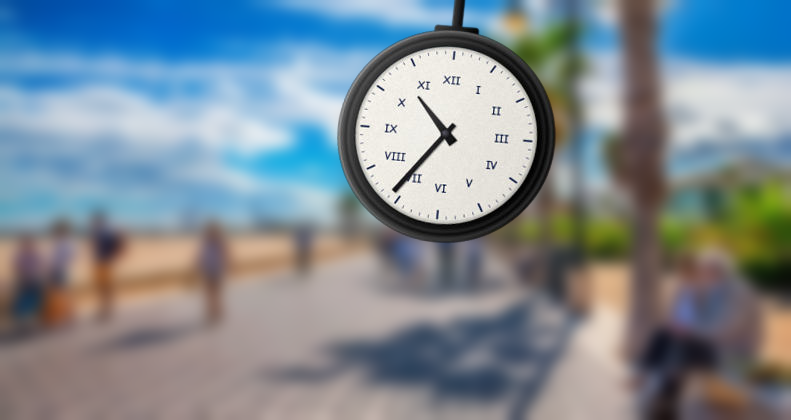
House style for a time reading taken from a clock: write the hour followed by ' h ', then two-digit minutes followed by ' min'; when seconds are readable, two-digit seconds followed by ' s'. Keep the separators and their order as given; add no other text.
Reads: 10 h 36 min
